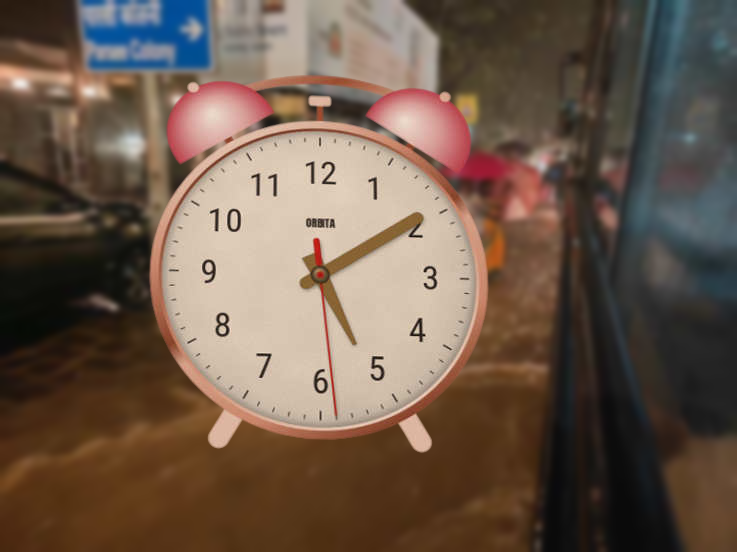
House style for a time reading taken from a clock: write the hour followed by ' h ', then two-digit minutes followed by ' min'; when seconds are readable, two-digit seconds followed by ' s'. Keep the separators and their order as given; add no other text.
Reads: 5 h 09 min 29 s
